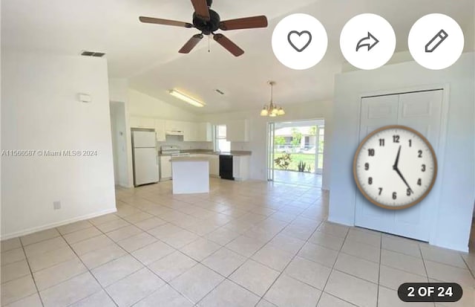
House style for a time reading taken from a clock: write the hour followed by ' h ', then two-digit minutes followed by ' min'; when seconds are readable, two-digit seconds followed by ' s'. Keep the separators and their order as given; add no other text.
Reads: 12 h 24 min
